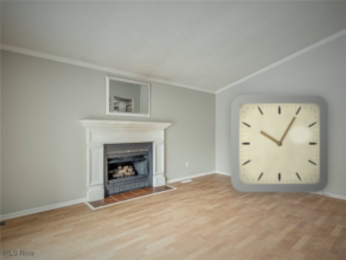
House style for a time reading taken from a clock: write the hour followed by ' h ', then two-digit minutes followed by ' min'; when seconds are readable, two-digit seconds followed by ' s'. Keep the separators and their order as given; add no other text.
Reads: 10 h 05 min
